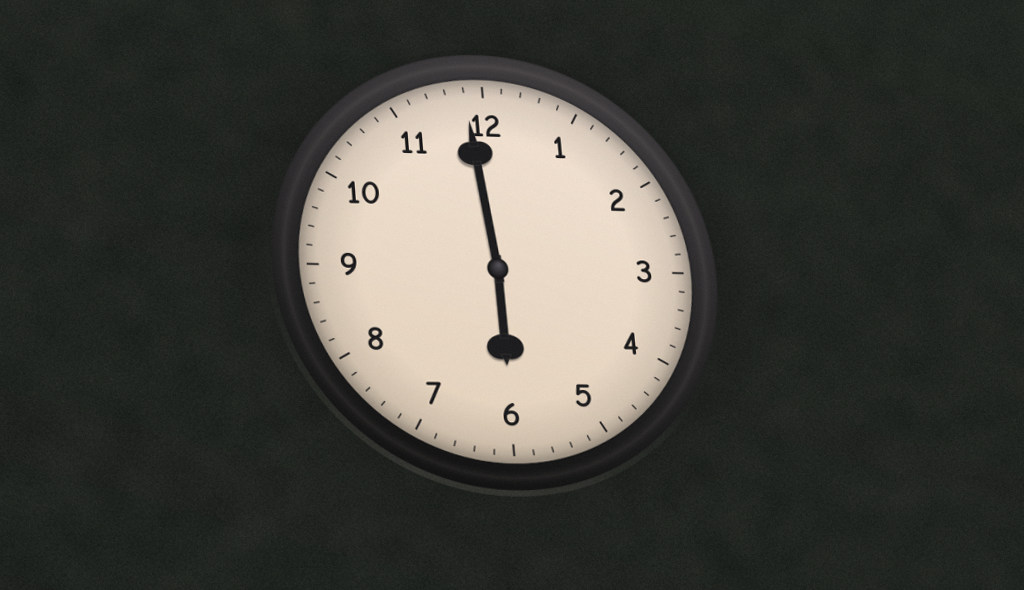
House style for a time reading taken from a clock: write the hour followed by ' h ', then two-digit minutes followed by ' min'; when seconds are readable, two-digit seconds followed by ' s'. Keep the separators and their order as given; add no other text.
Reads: 5 h 59 min
